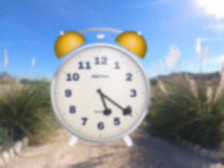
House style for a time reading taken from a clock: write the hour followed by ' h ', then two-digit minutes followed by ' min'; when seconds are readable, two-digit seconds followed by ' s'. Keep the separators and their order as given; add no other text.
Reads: 5 h 21 min
